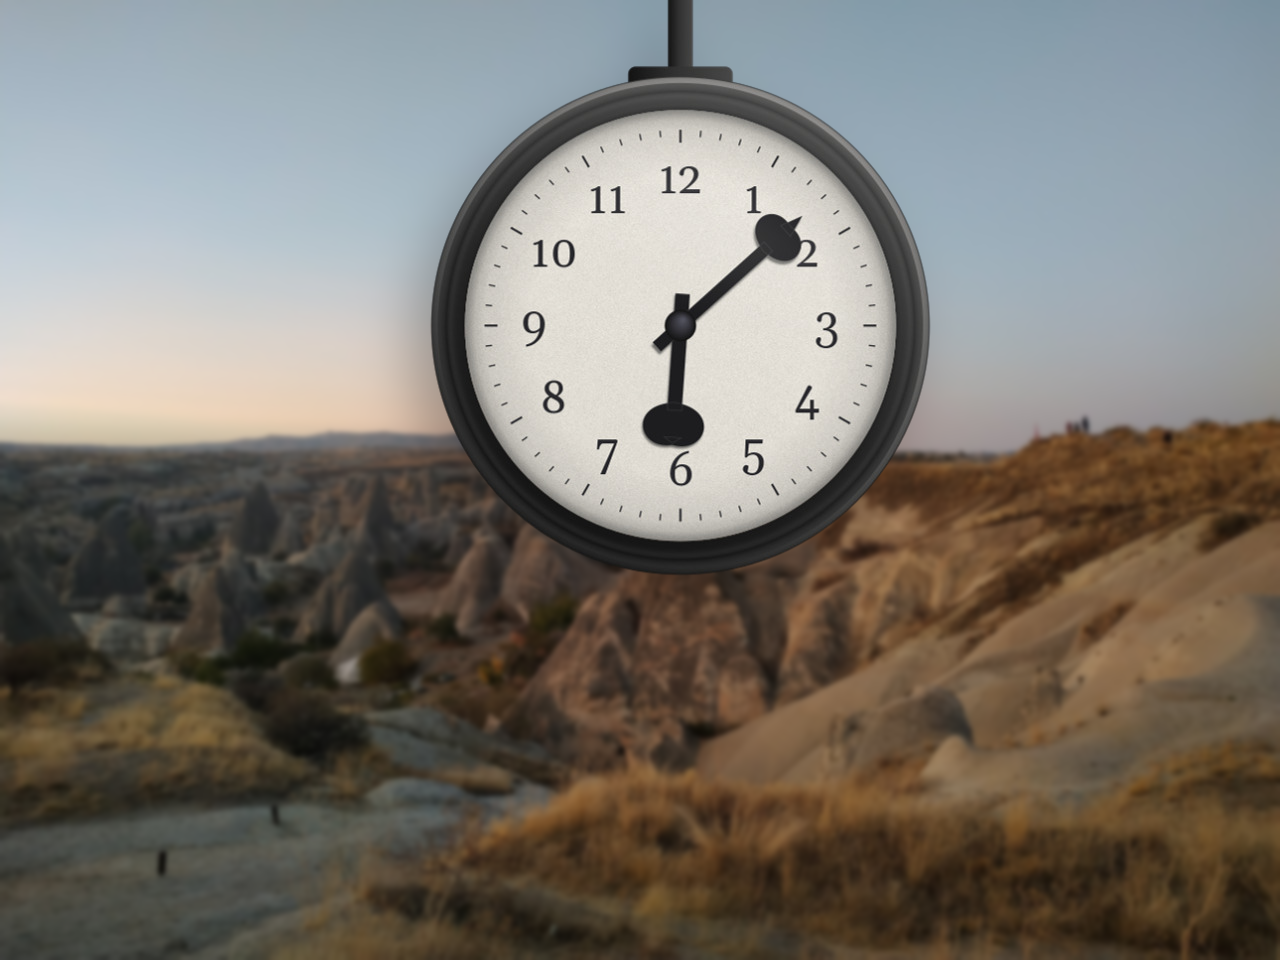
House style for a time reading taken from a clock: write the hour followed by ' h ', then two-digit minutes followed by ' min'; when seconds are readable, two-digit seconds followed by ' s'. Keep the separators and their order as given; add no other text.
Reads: 6 h 08 min
